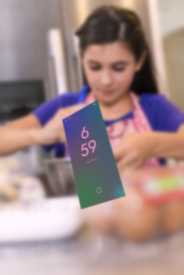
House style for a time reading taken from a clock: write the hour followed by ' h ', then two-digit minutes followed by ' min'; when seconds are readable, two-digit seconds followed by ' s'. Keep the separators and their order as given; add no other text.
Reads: 6 h 59 min
